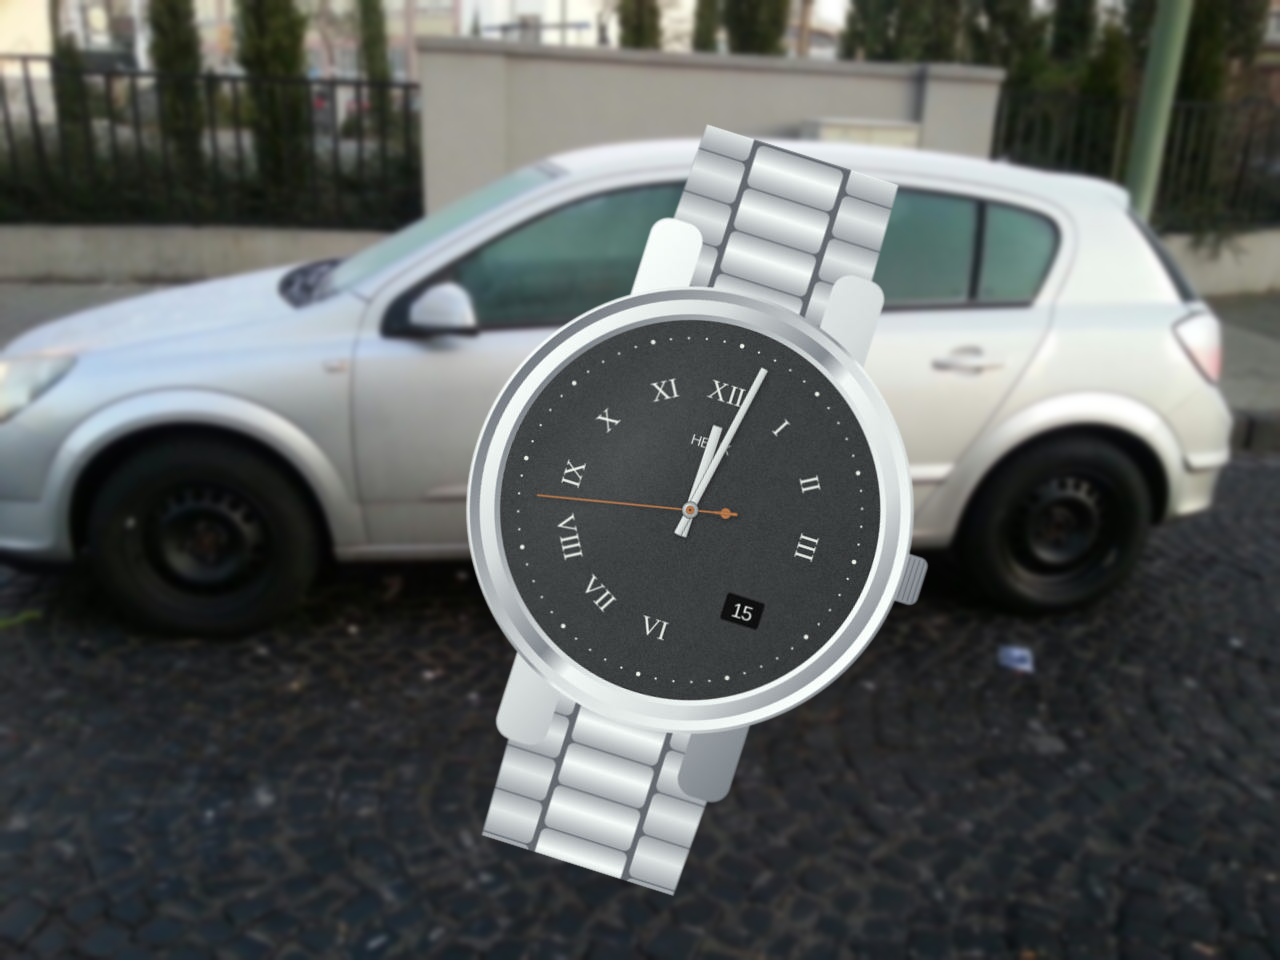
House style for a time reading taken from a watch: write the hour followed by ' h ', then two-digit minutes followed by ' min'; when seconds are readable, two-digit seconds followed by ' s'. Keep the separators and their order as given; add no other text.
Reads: 12 h 01 min 43 s
